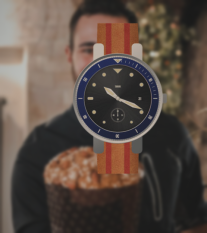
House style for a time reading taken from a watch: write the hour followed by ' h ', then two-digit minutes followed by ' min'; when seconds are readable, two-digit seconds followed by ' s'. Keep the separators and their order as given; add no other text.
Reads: 10 h 19 min
